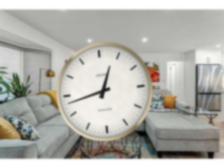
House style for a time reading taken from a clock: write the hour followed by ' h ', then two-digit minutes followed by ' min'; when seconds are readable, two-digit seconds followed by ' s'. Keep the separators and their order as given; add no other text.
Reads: 12 h 43 min
